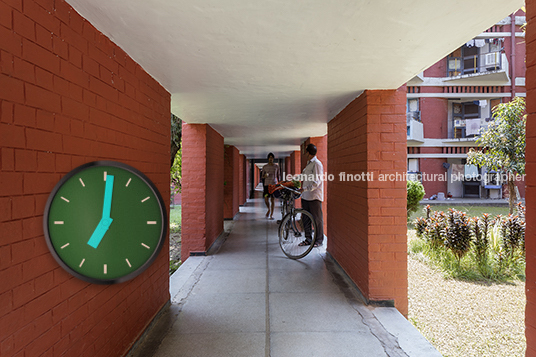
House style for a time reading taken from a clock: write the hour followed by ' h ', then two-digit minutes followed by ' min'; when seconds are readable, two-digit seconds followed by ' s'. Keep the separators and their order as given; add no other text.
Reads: 7 h 01 min
